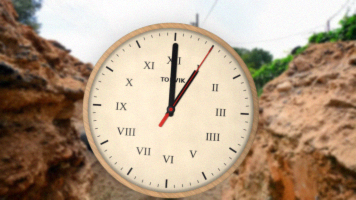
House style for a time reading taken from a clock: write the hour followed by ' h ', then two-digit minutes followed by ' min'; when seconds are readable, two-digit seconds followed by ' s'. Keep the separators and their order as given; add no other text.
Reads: 1 h 00 min 05 s
